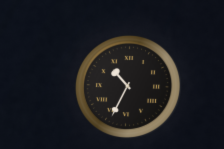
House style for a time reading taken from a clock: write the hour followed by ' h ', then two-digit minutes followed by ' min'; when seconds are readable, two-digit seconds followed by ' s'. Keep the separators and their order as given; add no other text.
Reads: 10 h 34 min
